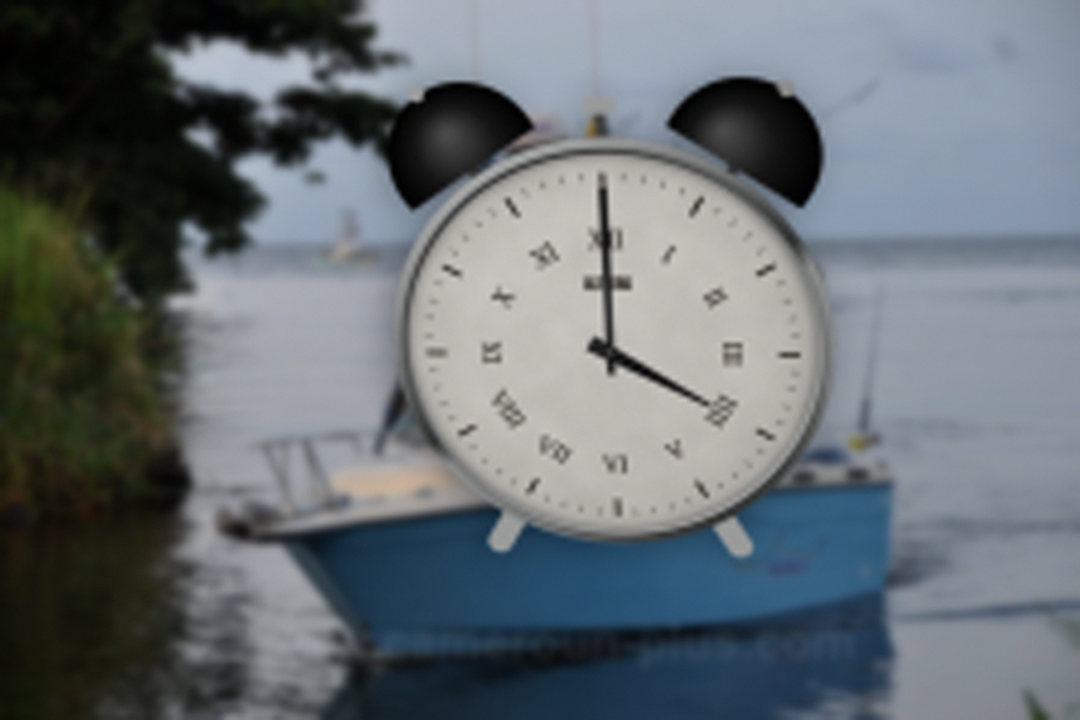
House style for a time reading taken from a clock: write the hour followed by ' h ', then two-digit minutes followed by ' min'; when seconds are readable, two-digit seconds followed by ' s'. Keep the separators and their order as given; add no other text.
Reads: 4 h 00 min
